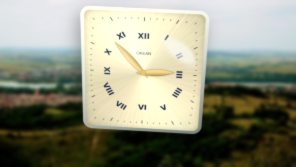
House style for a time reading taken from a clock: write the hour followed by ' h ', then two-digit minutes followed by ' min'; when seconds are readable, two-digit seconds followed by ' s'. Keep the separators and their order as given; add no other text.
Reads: 2 h 53 min
